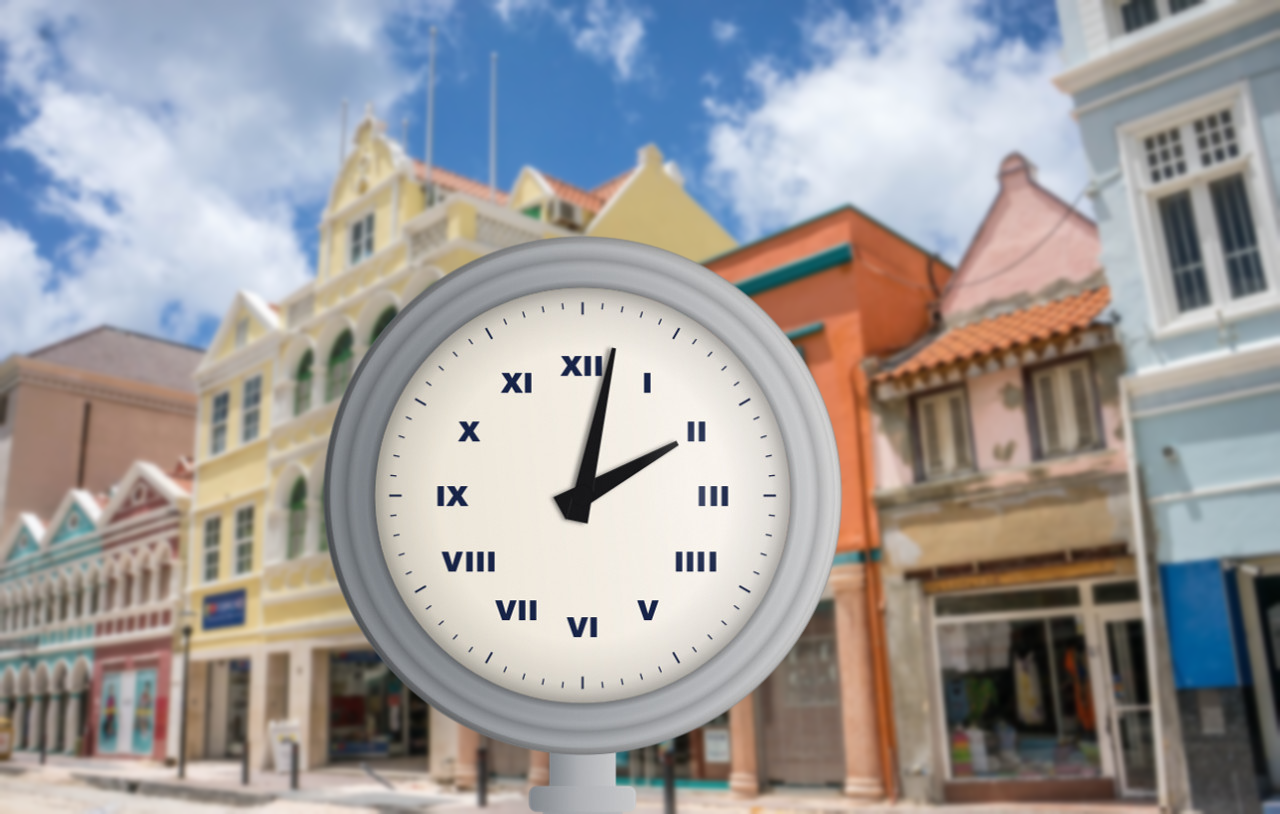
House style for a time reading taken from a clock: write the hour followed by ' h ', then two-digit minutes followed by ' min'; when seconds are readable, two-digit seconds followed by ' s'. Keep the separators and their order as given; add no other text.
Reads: 2 h 02 min
